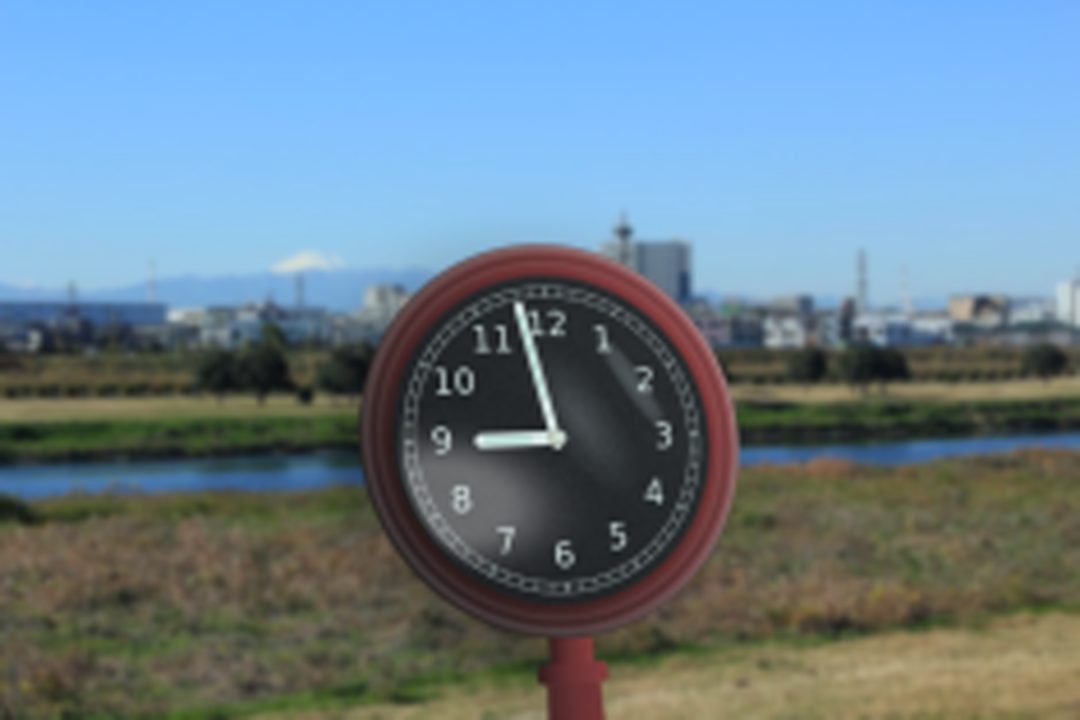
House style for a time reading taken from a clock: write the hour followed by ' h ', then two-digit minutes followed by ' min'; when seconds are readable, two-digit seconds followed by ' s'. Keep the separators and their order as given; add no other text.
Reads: 8 h 58 min
